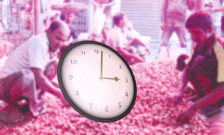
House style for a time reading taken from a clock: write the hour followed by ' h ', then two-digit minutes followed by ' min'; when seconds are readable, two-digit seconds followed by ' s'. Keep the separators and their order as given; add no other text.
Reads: 3 h 02 min
